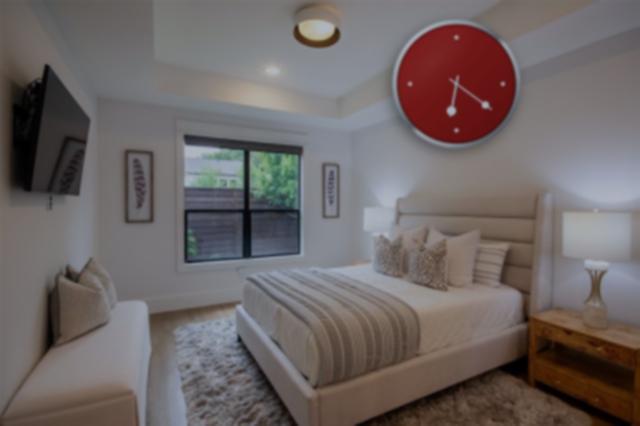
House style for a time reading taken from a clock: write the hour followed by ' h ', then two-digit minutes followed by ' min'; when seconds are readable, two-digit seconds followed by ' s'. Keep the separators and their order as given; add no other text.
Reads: 6 h 21 min
